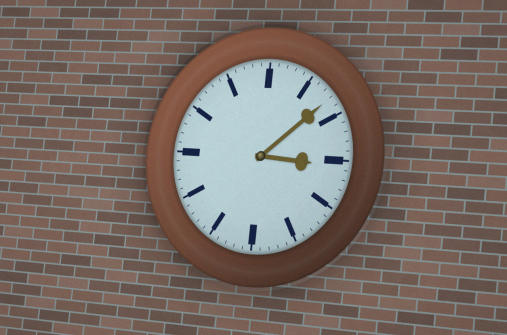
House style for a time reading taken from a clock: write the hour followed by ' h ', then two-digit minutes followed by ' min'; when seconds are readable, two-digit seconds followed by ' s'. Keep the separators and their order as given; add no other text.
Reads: 3 h 08 min
